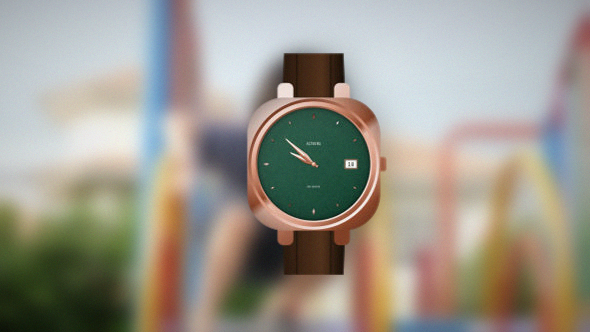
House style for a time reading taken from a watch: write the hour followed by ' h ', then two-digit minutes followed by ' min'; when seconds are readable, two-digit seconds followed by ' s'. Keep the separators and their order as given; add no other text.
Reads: 9 h 52 min
